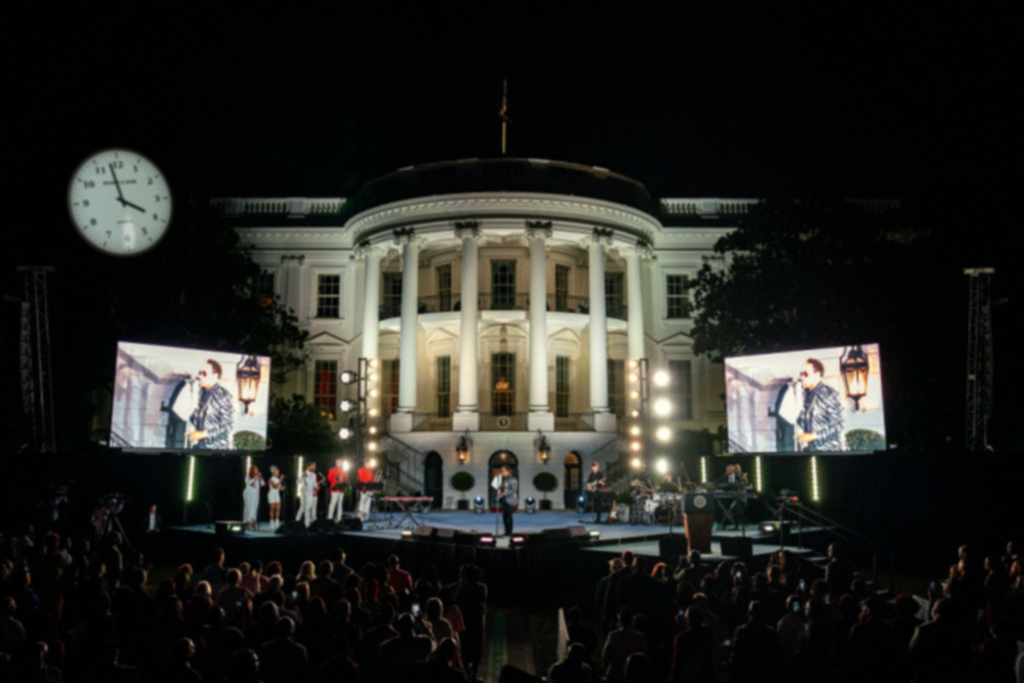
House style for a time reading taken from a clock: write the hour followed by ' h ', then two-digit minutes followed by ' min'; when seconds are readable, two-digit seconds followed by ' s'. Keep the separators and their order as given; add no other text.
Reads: 3 h 58 min
